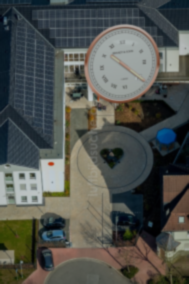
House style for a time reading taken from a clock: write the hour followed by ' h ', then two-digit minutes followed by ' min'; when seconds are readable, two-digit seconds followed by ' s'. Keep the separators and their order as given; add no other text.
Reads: 10 h 22 min
